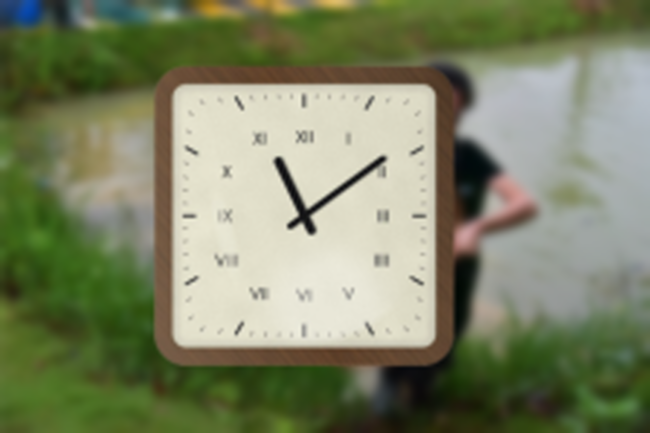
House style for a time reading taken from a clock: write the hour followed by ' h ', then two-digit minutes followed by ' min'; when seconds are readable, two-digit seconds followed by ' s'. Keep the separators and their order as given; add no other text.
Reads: 11 h 09 min
